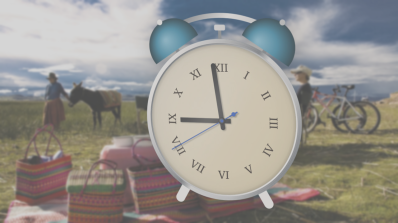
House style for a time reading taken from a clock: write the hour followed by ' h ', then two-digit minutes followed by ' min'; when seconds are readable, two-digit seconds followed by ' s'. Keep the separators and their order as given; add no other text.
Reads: 8 h 58 min 40 s
